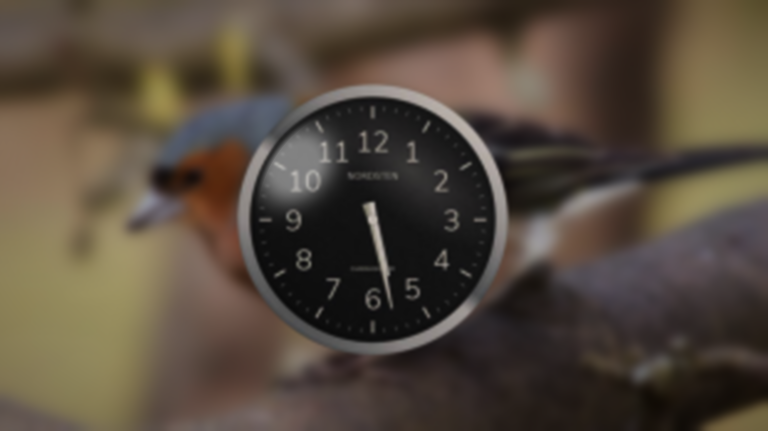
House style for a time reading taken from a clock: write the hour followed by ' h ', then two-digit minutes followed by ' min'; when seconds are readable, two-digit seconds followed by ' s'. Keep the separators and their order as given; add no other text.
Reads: 5 h 28 min
